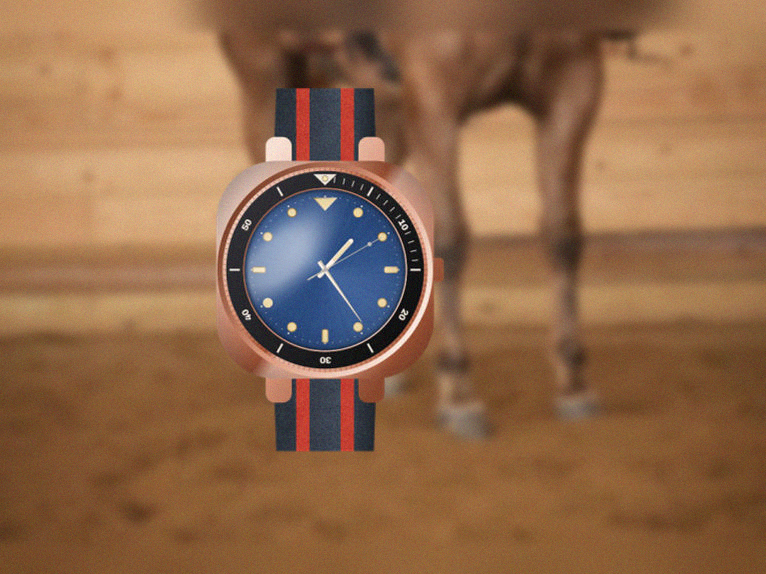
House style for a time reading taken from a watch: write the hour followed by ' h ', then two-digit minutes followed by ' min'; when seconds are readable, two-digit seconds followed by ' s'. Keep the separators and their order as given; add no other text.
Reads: 1 h 24 min 10 s
